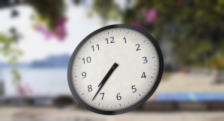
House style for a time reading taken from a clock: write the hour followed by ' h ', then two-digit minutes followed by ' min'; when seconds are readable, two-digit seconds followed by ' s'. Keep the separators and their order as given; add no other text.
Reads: 7 h 37 min
